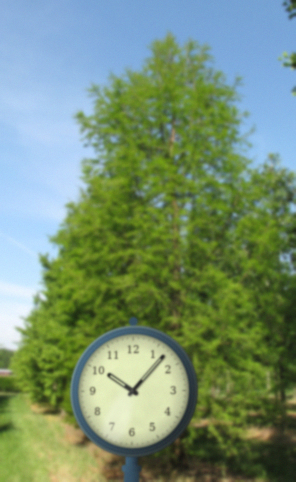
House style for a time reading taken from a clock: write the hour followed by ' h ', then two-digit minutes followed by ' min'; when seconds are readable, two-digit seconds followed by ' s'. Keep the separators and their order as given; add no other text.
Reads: 10 h 07 min
